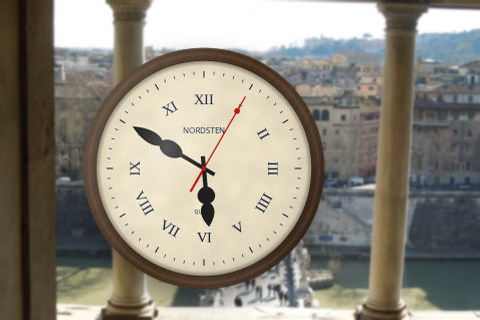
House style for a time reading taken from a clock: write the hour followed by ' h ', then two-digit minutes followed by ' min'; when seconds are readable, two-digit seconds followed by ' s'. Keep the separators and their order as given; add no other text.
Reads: 5 h 50 min 05 s
